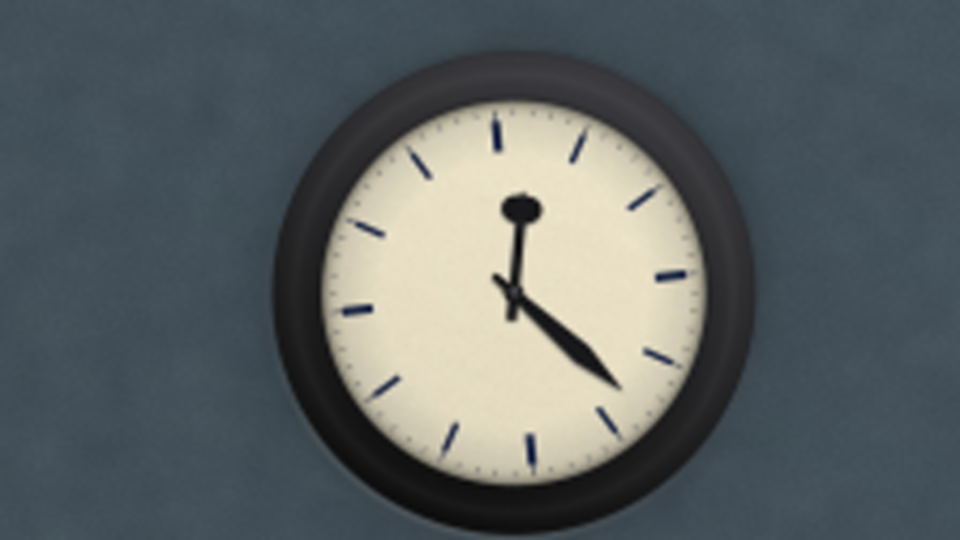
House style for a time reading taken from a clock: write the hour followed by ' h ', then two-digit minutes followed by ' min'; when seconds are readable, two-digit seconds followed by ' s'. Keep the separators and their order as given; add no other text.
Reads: 12 h 23 min
